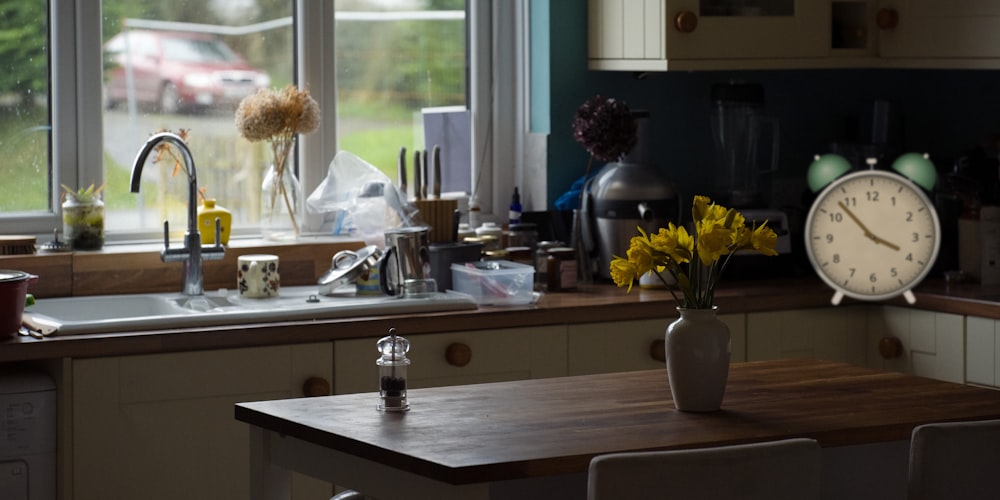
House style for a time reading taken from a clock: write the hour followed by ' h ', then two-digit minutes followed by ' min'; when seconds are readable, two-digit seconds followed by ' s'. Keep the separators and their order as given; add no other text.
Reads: 3 h 53 min
